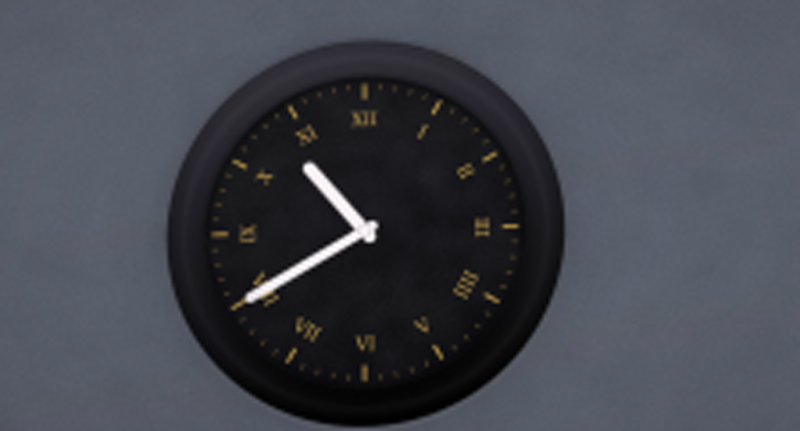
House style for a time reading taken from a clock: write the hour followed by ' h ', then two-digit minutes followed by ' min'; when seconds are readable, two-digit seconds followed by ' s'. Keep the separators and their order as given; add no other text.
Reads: 10 h 40 min
